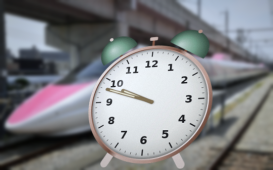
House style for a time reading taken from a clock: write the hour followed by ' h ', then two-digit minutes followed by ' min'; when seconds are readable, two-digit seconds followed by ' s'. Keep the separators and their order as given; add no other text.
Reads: 9 h 48 min
